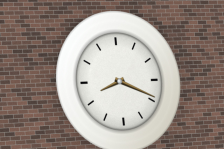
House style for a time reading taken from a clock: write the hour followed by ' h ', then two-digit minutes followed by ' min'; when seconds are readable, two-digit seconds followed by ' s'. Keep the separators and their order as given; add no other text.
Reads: 8 h 19 min
